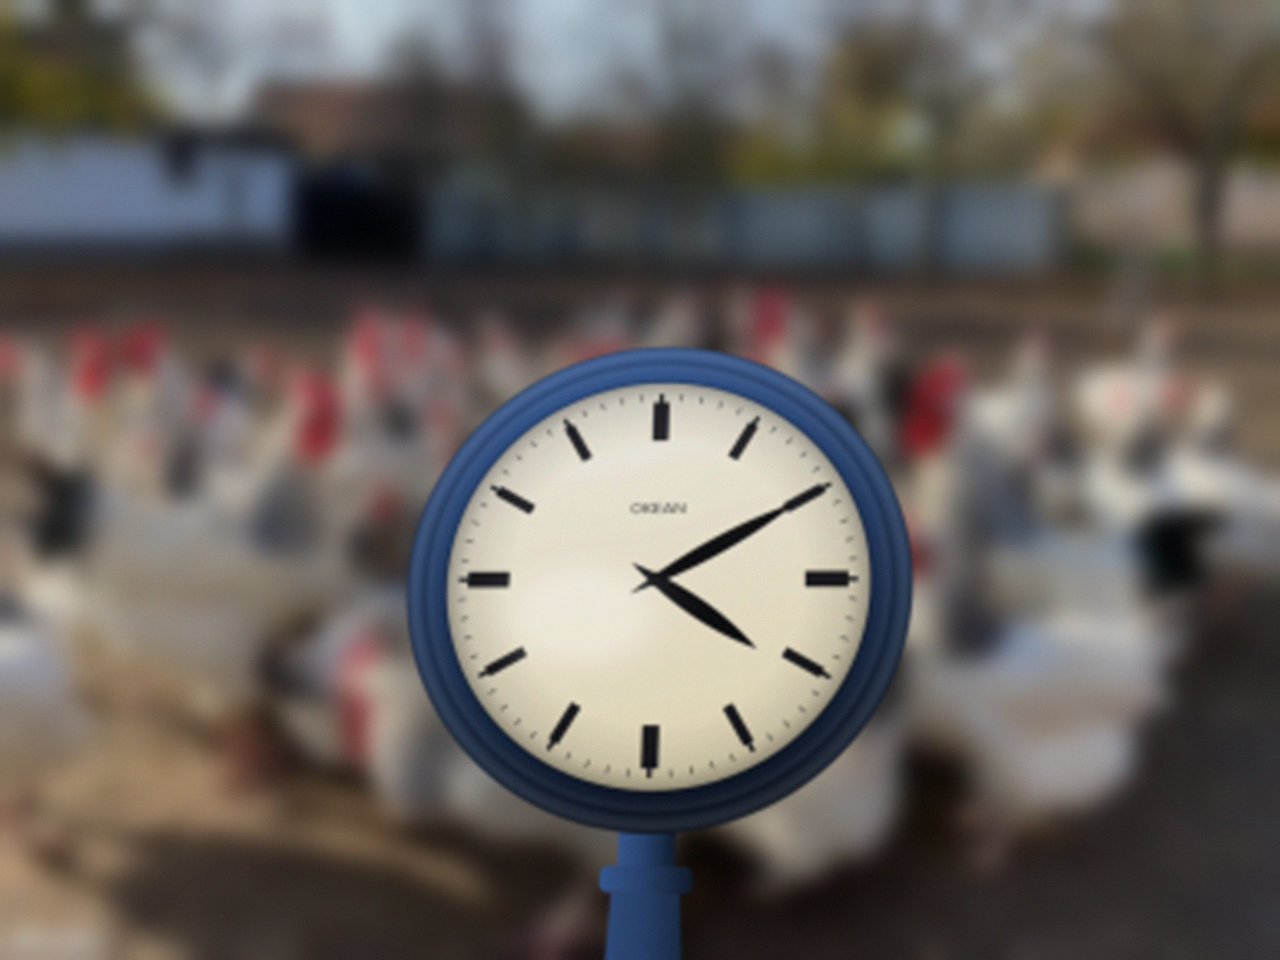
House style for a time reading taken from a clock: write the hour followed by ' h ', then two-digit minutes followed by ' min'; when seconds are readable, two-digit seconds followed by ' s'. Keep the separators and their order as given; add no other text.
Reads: 4 h 10 min
